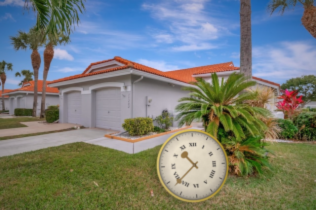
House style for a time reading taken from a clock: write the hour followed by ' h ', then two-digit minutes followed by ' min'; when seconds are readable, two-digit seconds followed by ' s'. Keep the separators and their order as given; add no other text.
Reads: 10 h 38 min
